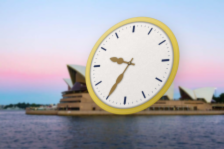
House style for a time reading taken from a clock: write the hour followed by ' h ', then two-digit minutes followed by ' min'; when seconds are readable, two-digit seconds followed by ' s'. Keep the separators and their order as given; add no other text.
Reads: 9 h 35 min
